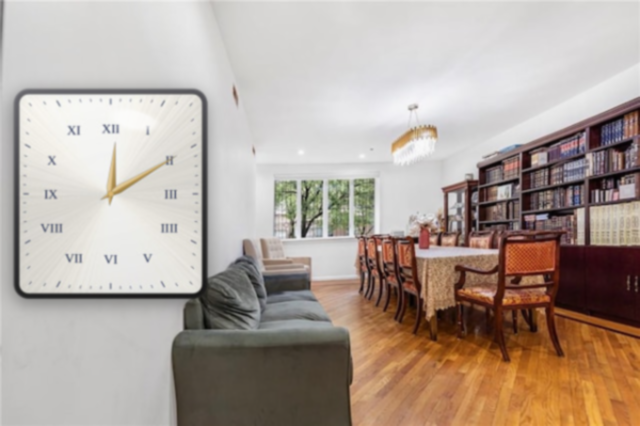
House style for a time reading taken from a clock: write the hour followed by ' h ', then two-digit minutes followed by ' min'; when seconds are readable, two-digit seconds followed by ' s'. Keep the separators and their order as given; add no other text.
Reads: 12 h 10 min
